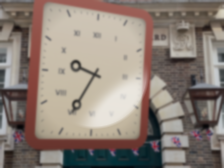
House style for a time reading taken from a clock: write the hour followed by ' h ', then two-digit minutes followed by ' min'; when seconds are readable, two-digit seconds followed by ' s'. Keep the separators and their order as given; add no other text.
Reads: 9 h 35 min
